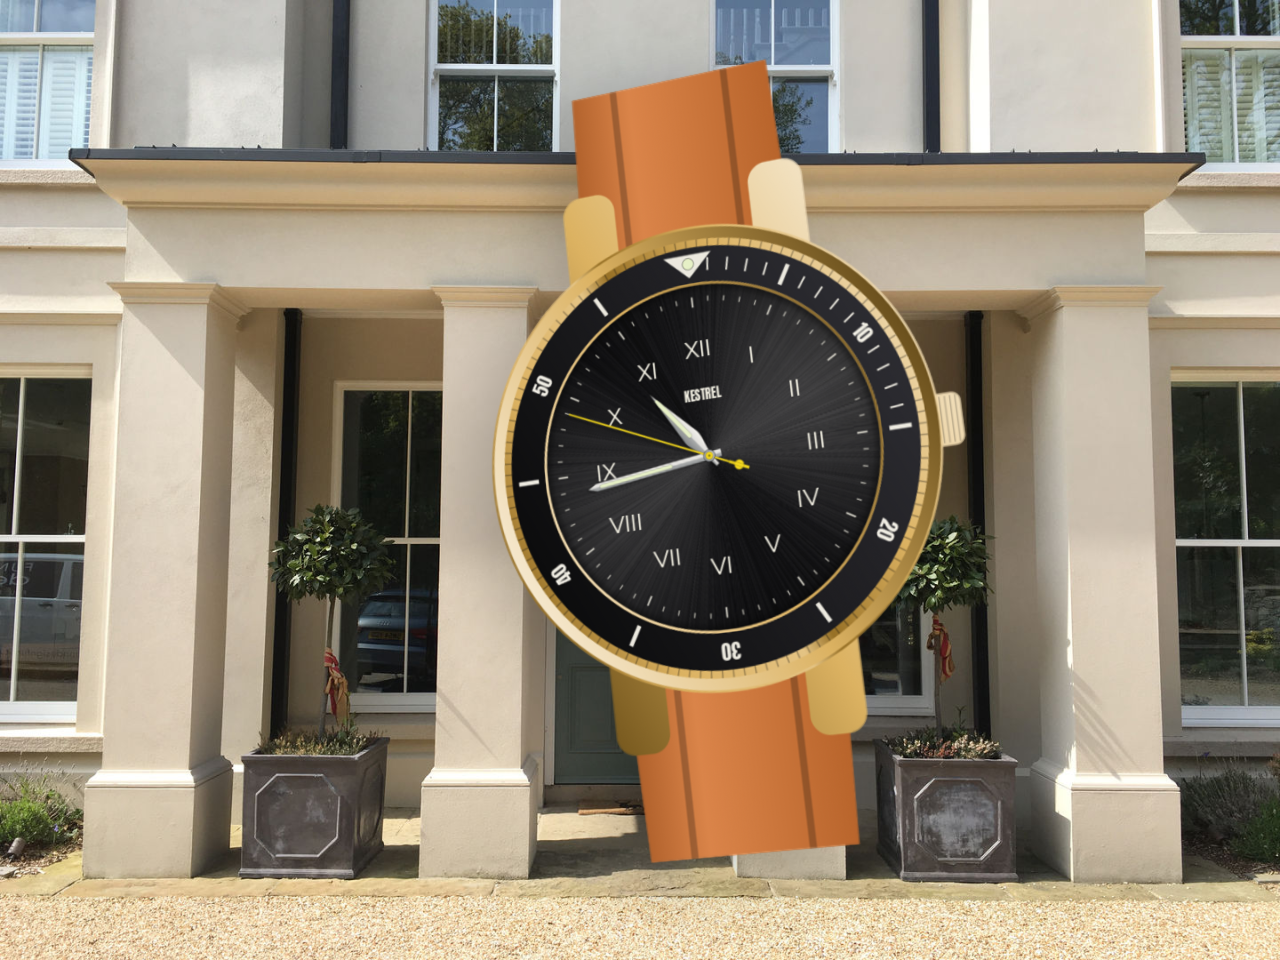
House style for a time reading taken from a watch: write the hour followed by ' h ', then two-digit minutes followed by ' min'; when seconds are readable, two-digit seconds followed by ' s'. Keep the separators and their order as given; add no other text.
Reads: 10 h 43 min 49 s
